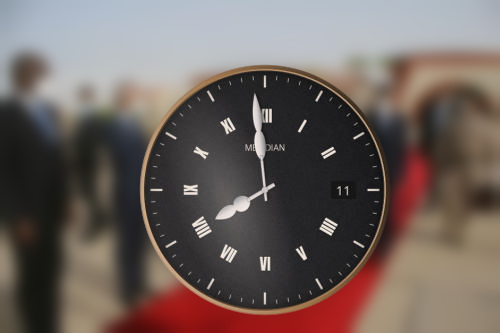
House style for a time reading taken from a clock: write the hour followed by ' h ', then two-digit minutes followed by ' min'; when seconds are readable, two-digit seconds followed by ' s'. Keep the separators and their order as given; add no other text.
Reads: 7 h 59 min
